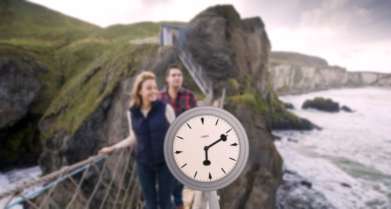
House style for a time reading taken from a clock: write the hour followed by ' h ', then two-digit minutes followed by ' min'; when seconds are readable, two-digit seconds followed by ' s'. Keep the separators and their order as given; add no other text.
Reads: 6 h 11 min
